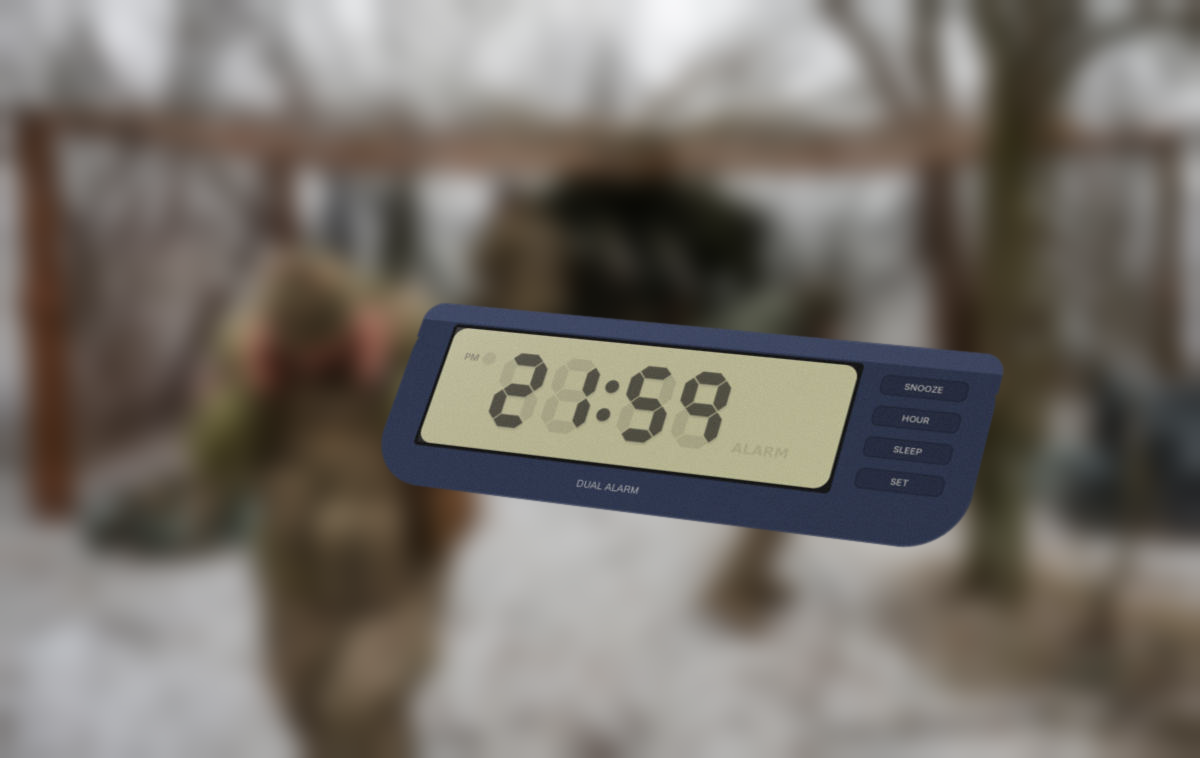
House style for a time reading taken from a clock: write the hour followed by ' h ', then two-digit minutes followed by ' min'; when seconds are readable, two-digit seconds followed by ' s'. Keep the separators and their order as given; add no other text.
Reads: 21 h 59 min
